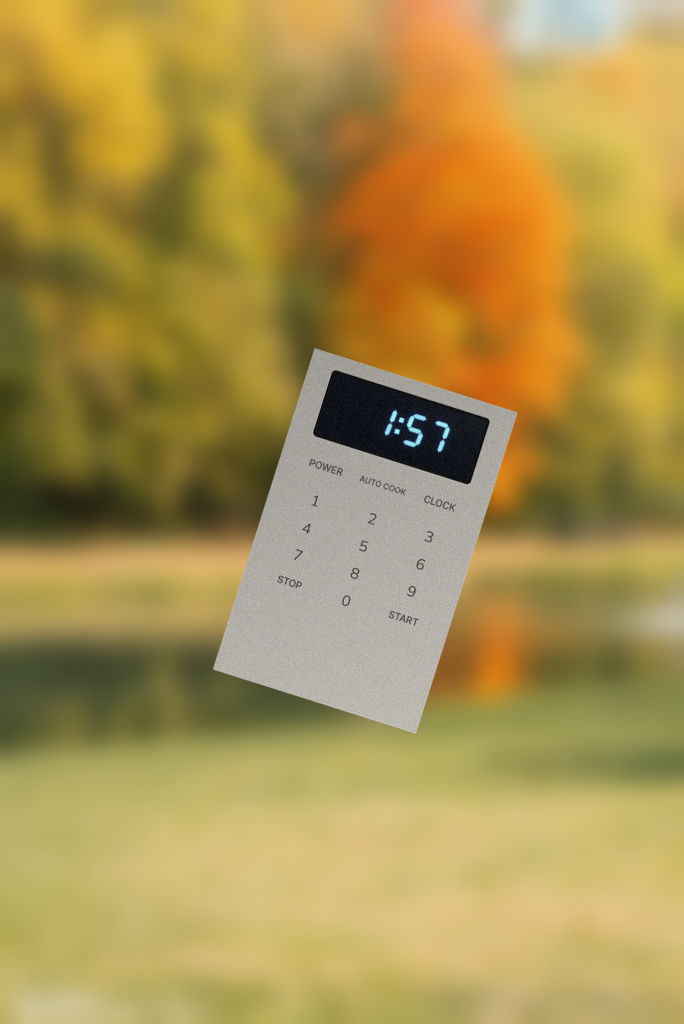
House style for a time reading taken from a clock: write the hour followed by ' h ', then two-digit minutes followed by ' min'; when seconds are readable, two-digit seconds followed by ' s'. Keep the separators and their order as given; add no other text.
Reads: 1 h 57 min
